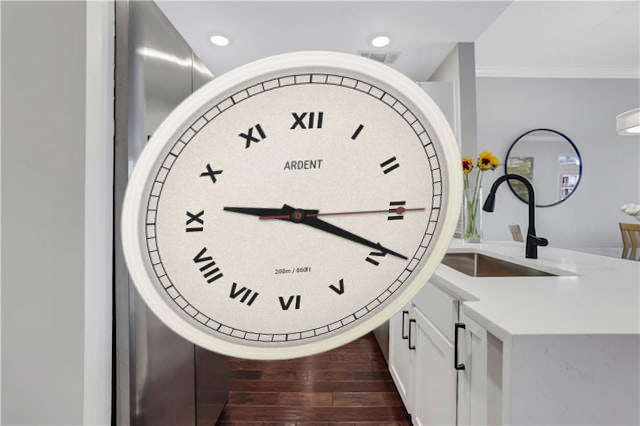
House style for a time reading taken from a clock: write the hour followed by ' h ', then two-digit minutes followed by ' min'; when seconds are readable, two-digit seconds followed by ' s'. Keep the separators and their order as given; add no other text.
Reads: 9 h 19 min 15 s
